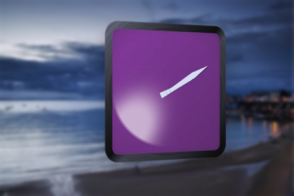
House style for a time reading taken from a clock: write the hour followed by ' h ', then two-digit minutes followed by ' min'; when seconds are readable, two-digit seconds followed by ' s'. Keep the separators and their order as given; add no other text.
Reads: 2 h 10 min
